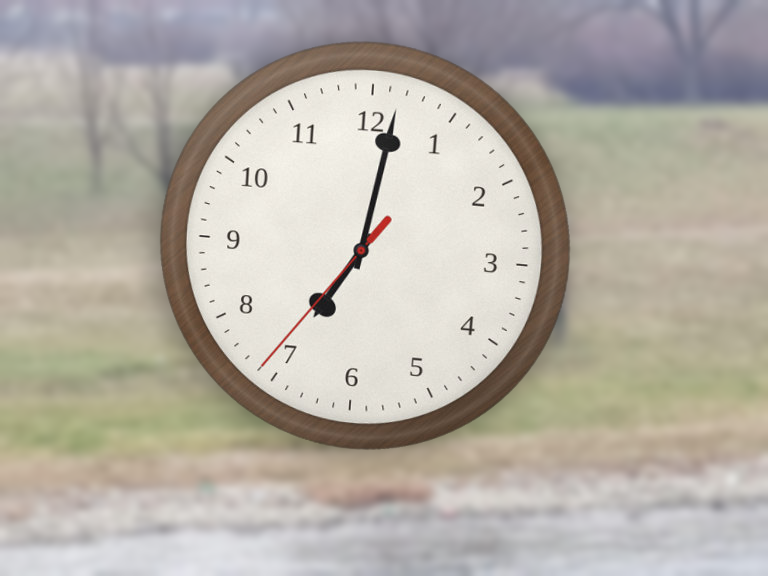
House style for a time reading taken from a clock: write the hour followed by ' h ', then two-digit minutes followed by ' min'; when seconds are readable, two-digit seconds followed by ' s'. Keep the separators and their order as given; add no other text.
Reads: 7 h 01 min 36 s
